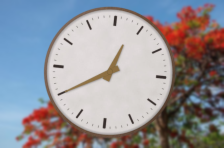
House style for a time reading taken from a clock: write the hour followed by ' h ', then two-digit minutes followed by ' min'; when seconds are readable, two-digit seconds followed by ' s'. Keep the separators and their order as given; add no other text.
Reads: 12 h 40 min
